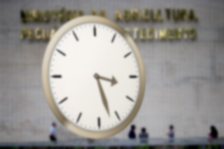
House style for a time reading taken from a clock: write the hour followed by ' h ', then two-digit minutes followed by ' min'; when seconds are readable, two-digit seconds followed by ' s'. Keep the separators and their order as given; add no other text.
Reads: 3 h 27 min
